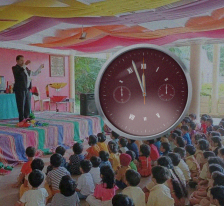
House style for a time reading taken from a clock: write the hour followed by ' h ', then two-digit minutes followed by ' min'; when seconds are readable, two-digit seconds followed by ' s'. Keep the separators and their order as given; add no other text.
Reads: 11 h 57 min
